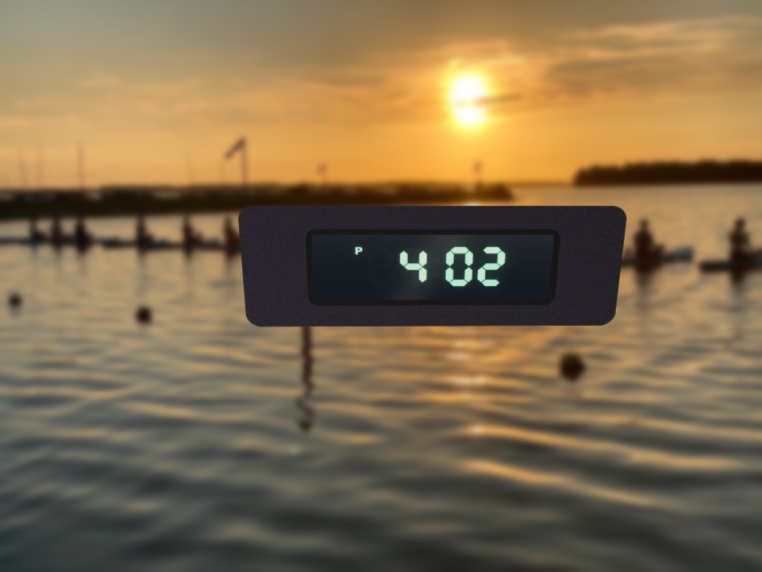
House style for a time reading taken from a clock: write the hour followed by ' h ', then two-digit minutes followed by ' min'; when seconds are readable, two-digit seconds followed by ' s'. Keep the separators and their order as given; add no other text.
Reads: 4 h 02 min
